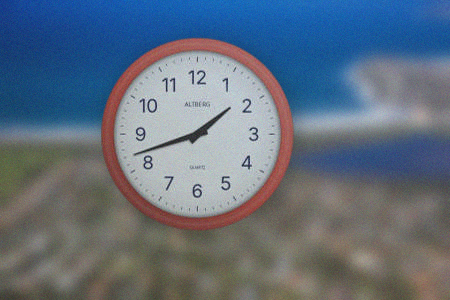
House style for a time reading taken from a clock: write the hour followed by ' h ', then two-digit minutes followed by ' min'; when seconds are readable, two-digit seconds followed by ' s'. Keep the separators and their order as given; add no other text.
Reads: 1 h 42 min
